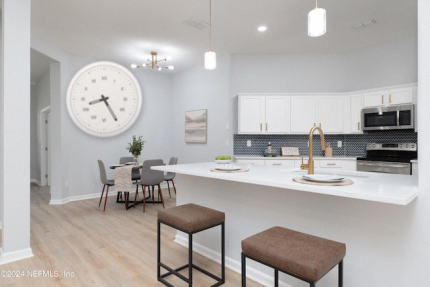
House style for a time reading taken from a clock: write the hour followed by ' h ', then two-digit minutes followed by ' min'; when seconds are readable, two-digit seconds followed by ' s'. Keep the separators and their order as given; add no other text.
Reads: 8 h 25 min
